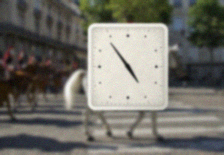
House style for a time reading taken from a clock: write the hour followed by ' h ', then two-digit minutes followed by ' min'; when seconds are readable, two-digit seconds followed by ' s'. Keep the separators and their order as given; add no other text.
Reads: 4 h 54 min
